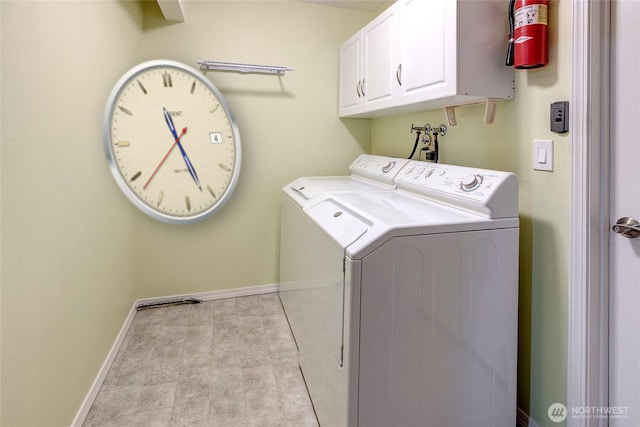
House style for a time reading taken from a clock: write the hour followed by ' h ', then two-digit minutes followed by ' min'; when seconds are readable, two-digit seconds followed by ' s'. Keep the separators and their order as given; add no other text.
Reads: 11 h 26 min 38 s
